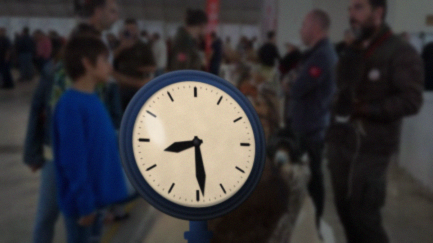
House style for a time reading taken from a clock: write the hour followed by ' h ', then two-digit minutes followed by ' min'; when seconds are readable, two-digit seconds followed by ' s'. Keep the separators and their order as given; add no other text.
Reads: 8 h 29 min
